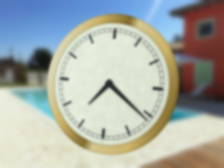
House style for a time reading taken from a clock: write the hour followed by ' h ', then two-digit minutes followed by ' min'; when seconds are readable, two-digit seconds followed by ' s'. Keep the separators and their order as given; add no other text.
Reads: 7 h 21 min
